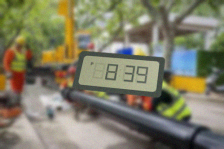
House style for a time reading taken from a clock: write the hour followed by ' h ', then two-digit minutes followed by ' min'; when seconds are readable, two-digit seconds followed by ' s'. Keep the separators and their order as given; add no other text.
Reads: 8 h 39 min
